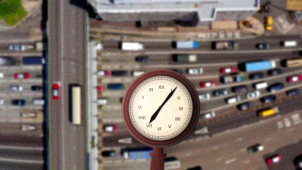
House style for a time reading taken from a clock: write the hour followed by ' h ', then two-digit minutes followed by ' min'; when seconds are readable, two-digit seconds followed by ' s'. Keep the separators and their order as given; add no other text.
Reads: 7 h 06 min
